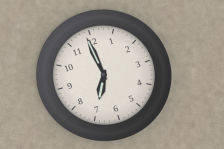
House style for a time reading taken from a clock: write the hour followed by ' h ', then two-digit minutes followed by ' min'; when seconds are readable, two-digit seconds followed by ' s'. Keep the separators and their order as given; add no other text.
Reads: 6 h 59 min
